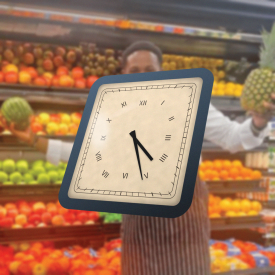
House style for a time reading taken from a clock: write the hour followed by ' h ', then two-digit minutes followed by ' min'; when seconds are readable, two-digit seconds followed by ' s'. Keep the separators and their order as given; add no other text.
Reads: 4 h 26 min
